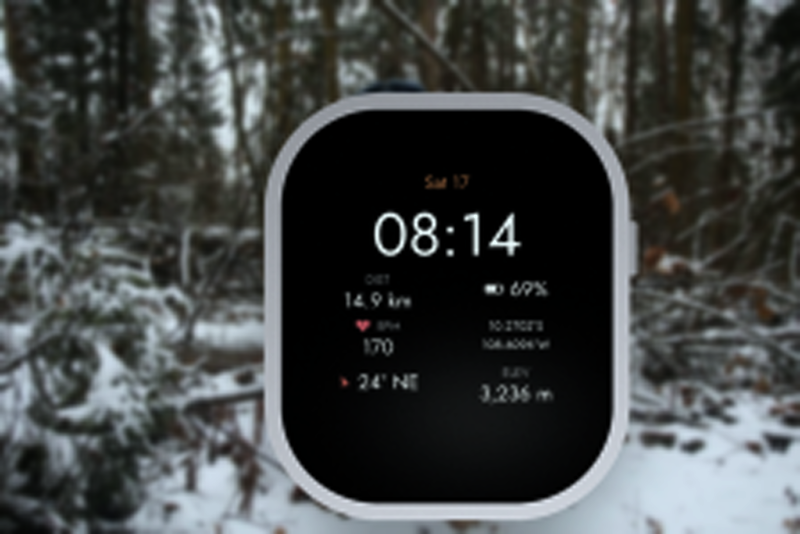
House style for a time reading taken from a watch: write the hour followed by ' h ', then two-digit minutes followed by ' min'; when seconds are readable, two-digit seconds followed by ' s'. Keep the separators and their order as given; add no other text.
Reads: 8 h 14 min
